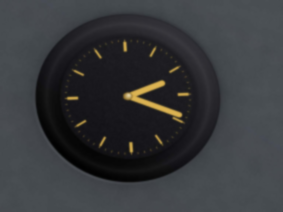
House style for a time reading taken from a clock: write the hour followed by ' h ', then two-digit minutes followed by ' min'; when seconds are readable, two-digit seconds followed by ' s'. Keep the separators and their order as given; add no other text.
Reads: 2 h 19 min
